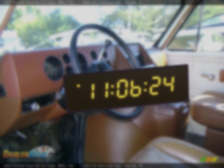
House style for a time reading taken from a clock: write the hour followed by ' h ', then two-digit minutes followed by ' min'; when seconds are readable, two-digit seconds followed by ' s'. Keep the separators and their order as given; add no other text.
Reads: 11 h 06 min 24 s
